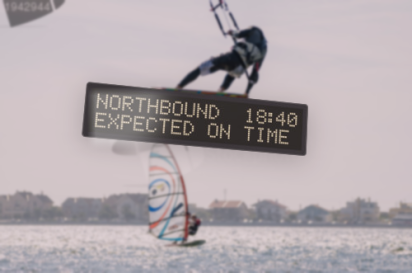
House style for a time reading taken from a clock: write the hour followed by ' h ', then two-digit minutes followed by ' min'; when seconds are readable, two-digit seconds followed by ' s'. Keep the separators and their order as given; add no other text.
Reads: 18 h 40 min
